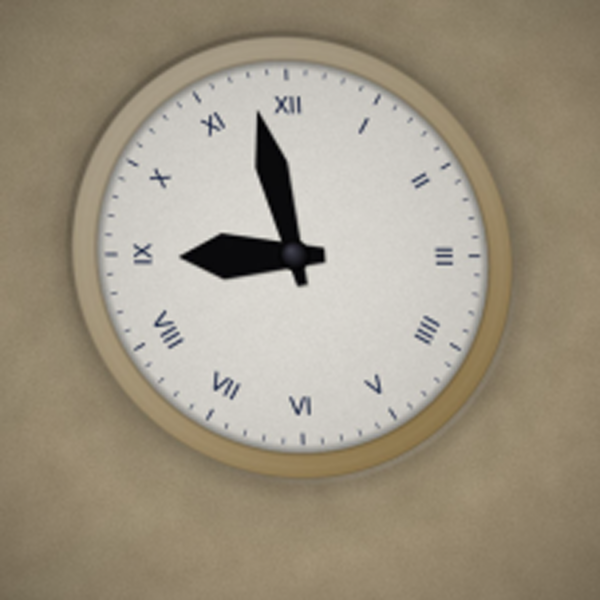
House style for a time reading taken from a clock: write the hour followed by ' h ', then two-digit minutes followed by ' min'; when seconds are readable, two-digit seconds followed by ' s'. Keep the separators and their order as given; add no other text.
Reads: 8 h 58 min
